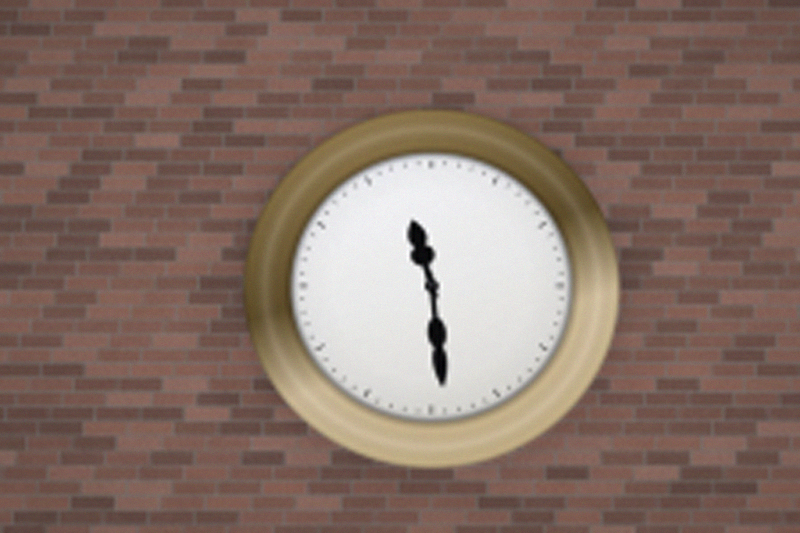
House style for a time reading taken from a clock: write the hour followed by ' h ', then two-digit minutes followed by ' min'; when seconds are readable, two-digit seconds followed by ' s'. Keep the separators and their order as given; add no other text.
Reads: 11 h 29 min
